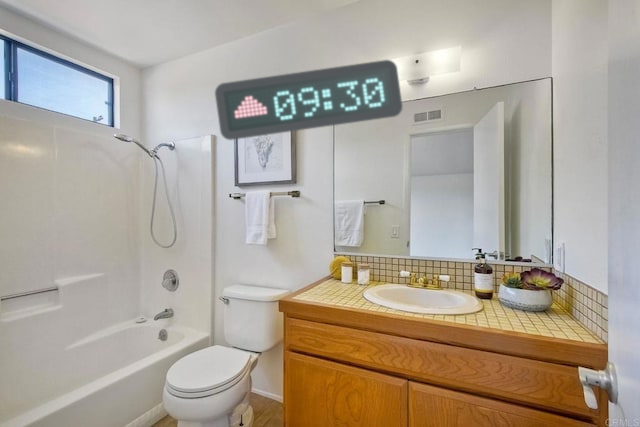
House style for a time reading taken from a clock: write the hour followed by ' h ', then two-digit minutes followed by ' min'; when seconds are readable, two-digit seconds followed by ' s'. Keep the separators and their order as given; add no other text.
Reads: 9 h 30 min
